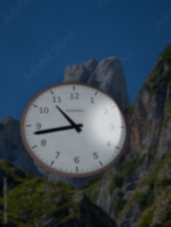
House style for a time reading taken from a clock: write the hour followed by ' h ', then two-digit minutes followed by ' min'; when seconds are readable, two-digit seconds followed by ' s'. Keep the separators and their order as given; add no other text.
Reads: 10 h 43 min
